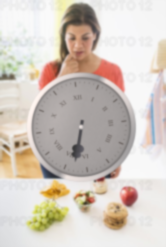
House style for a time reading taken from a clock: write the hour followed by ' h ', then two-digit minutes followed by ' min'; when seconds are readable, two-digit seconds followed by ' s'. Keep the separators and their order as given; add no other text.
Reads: 6 h 33 min
